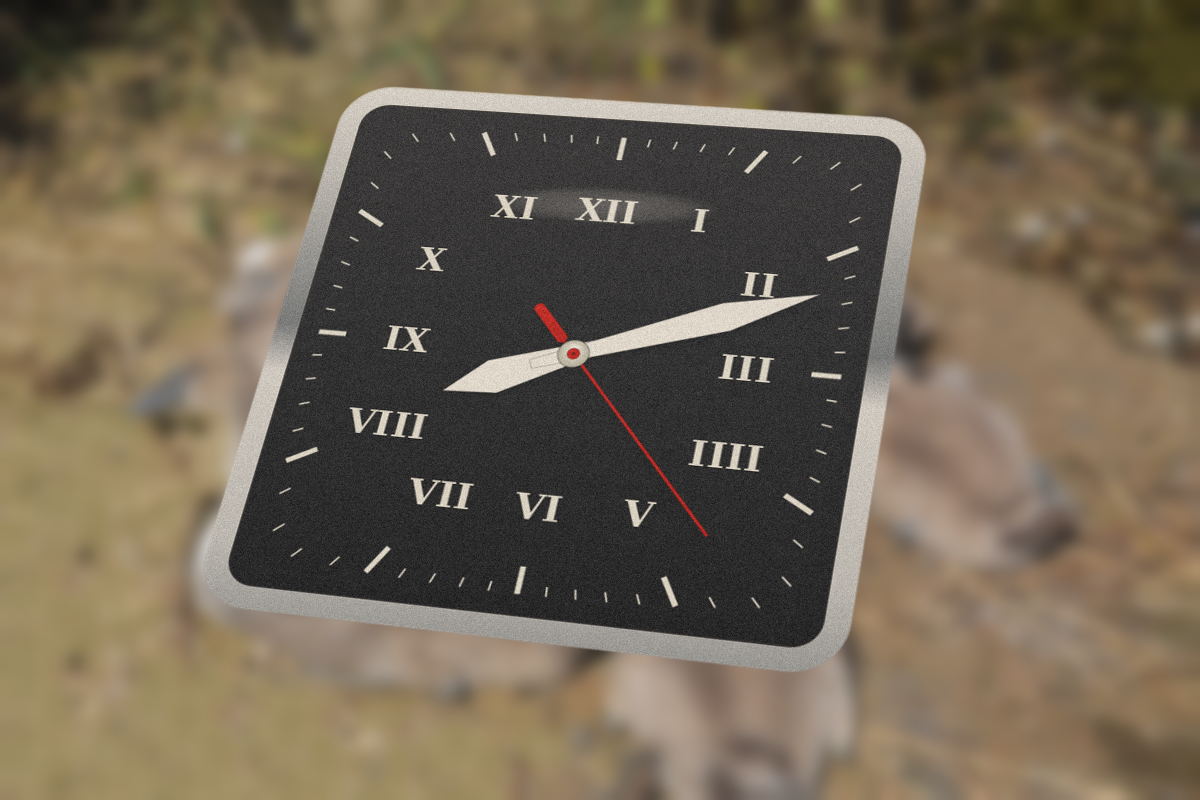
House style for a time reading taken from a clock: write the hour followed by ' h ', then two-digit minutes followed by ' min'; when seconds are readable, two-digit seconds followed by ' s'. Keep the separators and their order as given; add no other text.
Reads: 8 h 11 min 23 s
